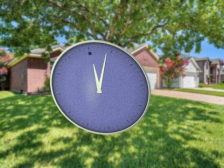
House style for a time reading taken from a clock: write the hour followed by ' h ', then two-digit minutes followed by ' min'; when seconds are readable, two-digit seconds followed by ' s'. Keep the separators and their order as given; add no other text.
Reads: 12 h 04 min
